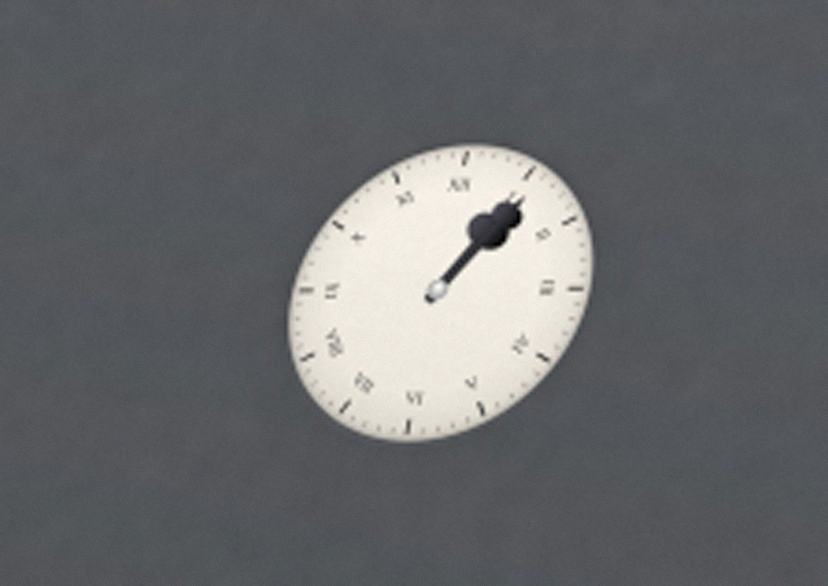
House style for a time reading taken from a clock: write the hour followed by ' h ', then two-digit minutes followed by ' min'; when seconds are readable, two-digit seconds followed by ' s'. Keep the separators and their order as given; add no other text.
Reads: 1 h 06 min
